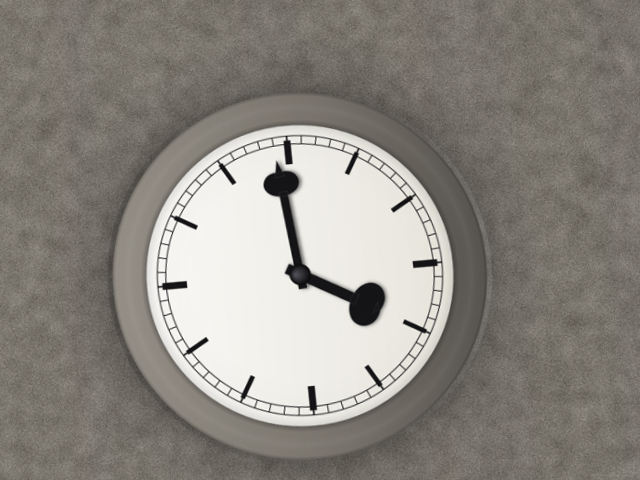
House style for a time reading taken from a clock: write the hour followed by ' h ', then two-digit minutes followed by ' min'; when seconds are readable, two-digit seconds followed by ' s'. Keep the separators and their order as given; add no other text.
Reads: 3 h 59 min
